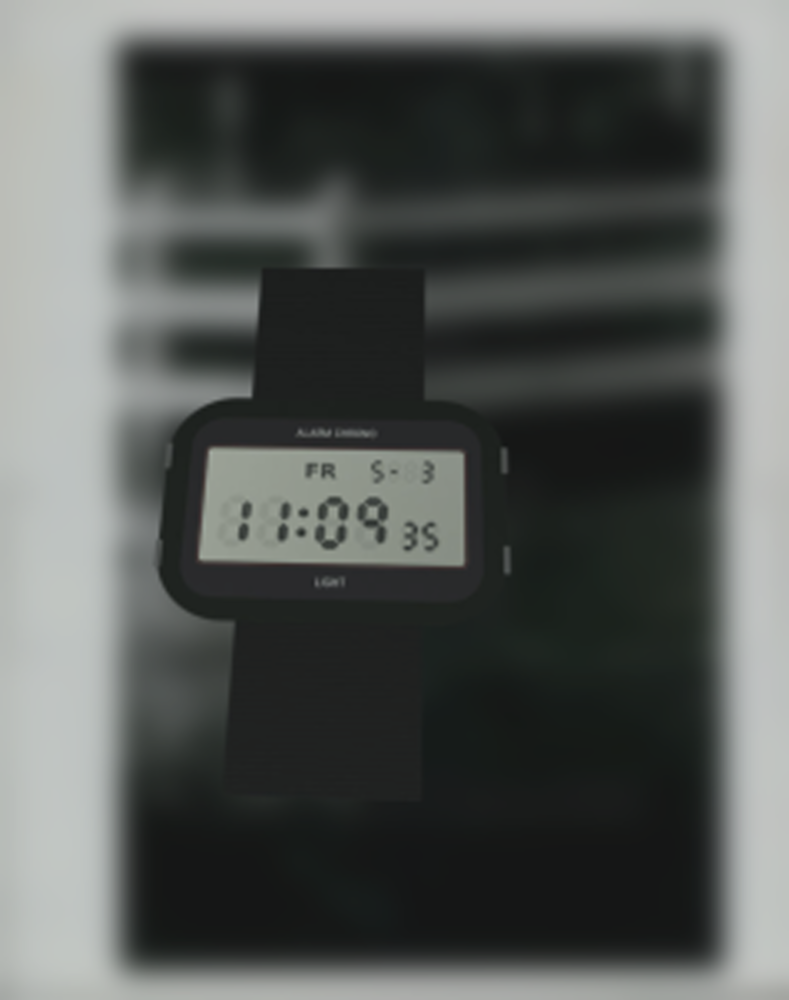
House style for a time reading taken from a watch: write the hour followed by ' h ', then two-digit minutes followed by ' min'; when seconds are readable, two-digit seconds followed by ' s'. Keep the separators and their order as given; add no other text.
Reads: 11 h 09 min 35 s
